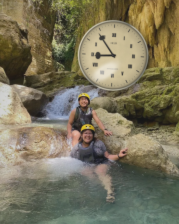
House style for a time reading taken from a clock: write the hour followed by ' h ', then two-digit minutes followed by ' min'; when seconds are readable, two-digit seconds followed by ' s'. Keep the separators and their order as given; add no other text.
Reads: 8 h 54 min
